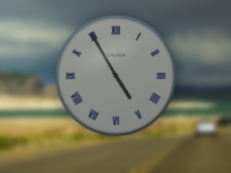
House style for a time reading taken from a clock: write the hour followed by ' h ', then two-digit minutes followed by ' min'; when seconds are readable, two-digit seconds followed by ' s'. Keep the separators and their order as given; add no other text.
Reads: 4 h 55 min
